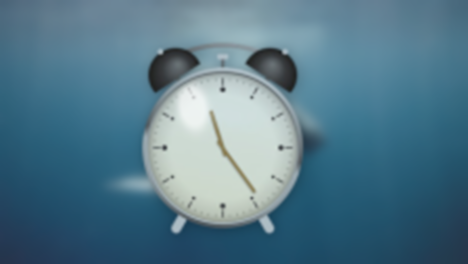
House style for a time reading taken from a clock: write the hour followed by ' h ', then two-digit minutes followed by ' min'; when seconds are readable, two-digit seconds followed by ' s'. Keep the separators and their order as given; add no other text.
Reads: 11 h 24 min
